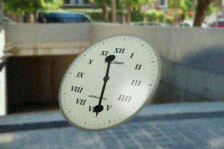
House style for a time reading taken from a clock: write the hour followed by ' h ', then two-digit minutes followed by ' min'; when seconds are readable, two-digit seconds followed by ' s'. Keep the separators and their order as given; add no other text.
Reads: 11 h 28 min
